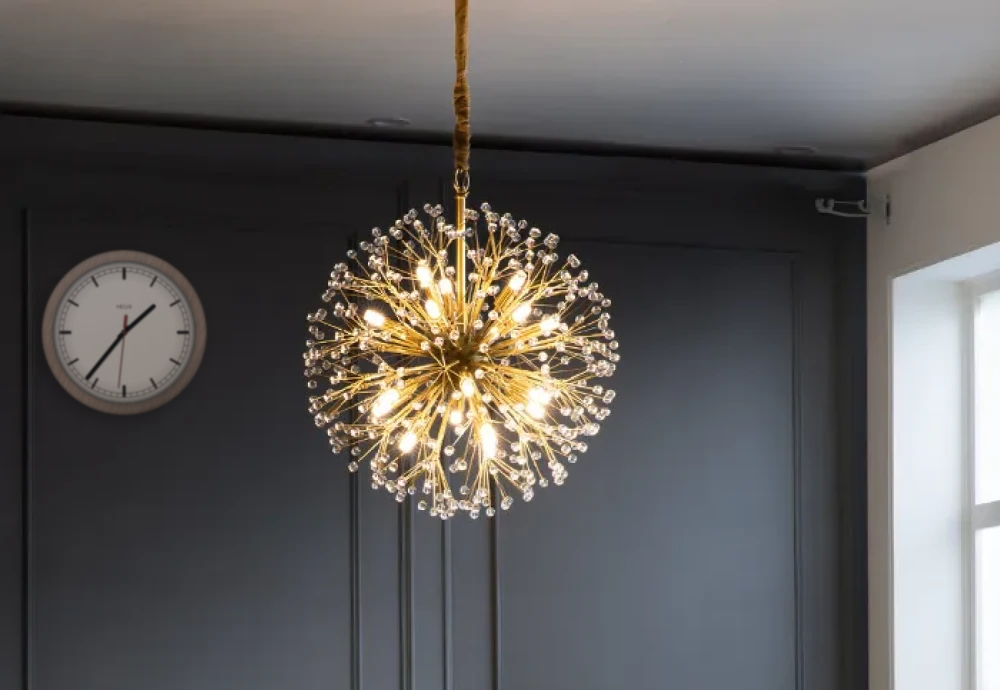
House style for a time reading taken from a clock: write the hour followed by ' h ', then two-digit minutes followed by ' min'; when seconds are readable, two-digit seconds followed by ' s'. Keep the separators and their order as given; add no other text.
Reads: 1 h 36 min 31 s
